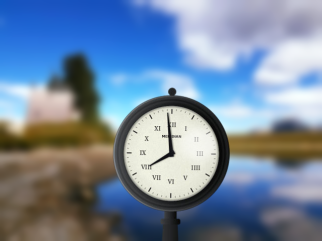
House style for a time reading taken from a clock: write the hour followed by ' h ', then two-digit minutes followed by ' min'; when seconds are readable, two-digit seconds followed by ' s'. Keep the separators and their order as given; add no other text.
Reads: 7 h 59 min
